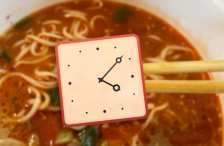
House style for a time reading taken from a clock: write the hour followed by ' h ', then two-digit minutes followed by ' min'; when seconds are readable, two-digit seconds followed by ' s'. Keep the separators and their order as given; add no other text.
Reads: 4 h 08 min
